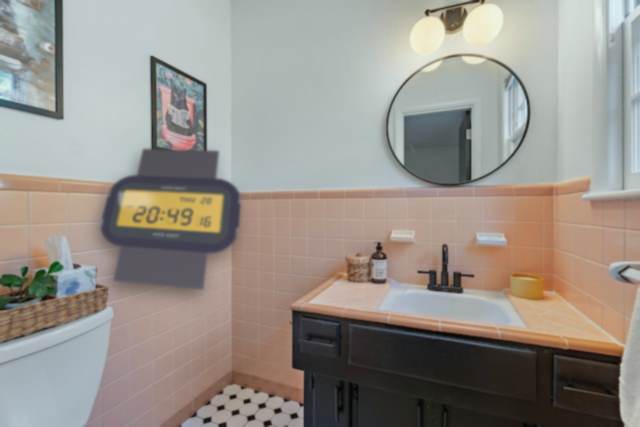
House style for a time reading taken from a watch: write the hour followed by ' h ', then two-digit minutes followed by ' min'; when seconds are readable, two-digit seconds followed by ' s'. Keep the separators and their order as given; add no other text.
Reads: 20 h 49 min
